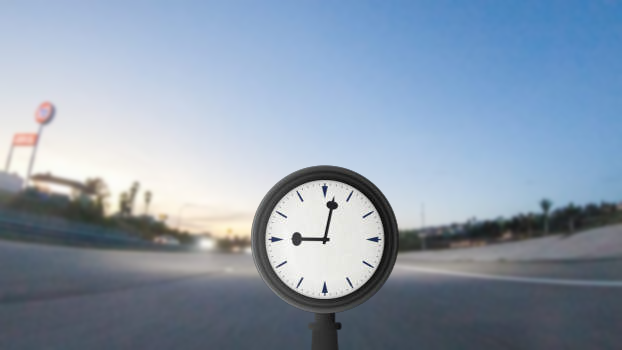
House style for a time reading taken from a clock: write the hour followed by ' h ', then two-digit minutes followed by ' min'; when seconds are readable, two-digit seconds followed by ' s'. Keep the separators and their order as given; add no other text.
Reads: 9 h 02 min
